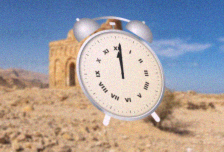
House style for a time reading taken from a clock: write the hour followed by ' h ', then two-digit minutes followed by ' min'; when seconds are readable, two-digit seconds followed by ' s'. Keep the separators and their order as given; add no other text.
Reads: 12 h 01 min
